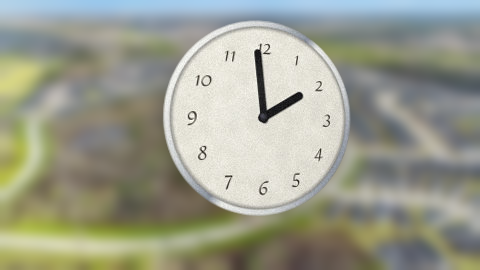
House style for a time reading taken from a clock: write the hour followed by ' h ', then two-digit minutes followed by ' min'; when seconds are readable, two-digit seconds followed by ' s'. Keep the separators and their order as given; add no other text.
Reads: 1 h 59 min
